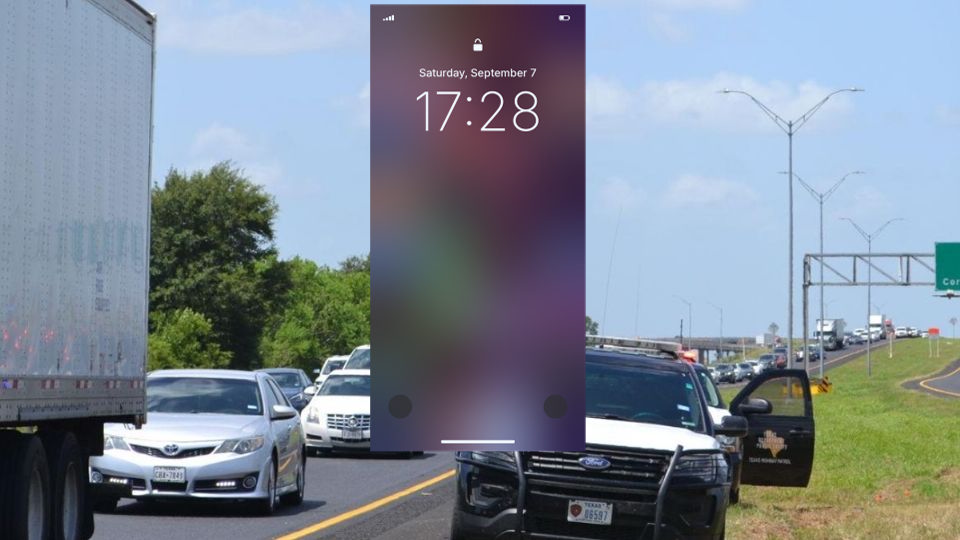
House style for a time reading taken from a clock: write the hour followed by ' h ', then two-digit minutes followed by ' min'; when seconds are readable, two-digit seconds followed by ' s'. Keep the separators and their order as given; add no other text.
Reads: 17 h 28 min
